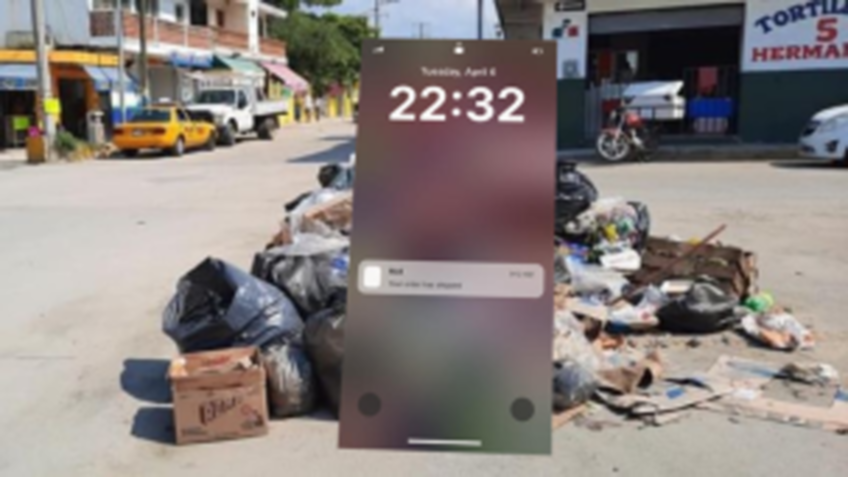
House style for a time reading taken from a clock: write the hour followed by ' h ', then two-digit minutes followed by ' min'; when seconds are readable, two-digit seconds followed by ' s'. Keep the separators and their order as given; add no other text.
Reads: 22 h 32 min
